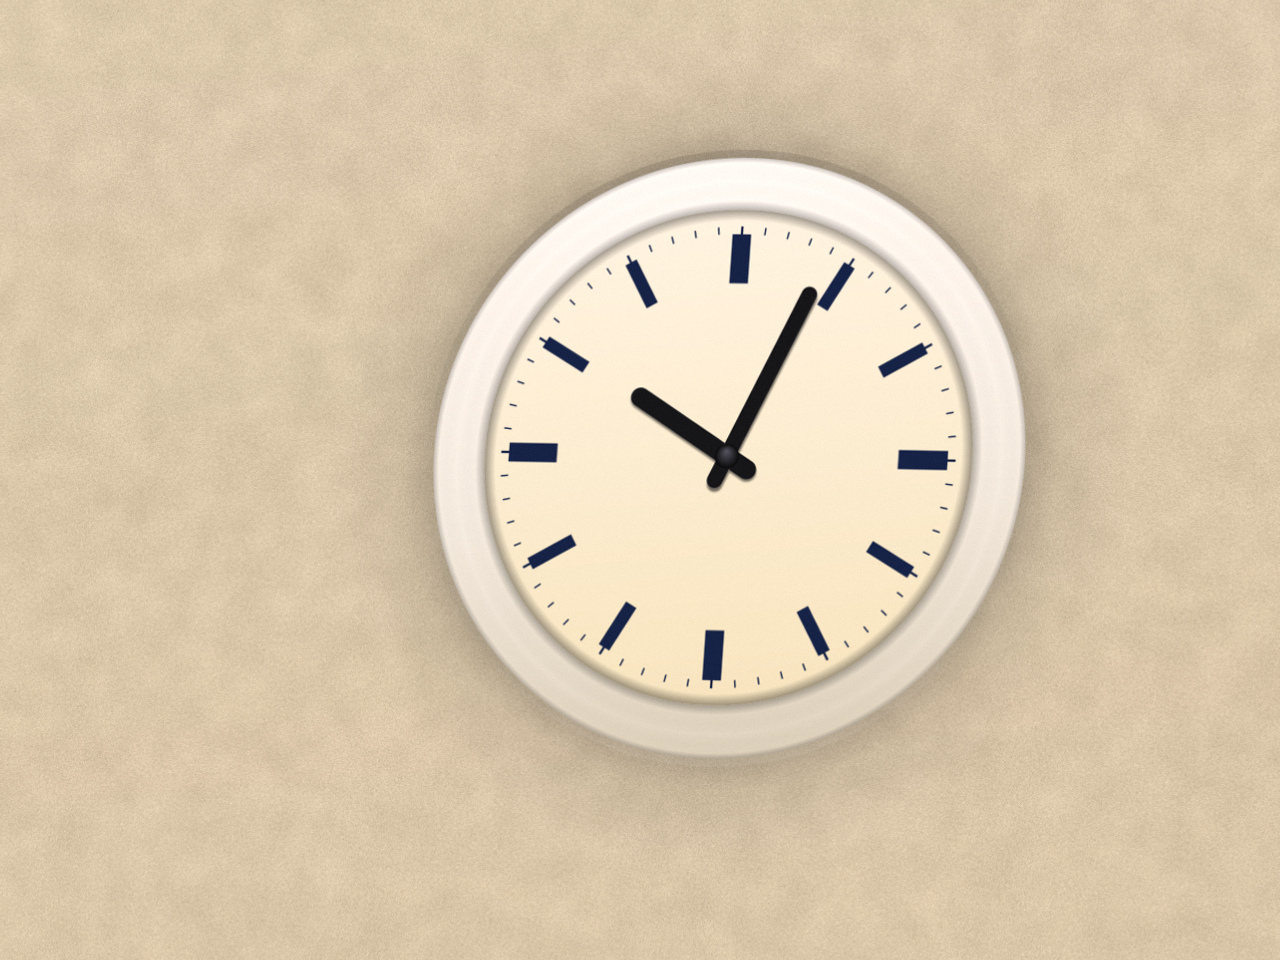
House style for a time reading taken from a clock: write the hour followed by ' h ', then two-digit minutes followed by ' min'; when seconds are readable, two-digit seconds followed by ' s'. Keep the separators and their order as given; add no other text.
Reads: 10 h 04 min
